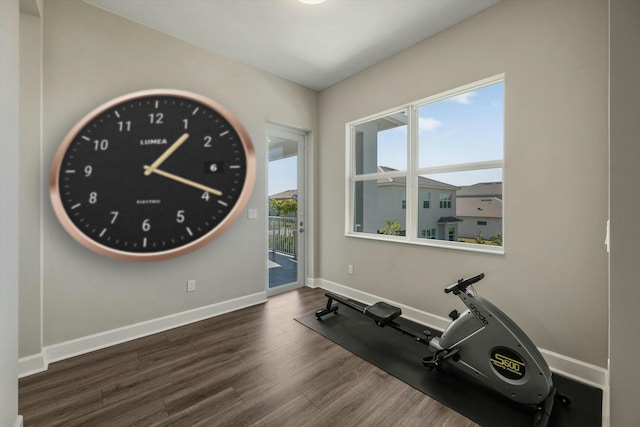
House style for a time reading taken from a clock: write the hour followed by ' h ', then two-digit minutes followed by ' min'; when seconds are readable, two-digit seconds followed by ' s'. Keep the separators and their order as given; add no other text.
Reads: 1 h 19 min
